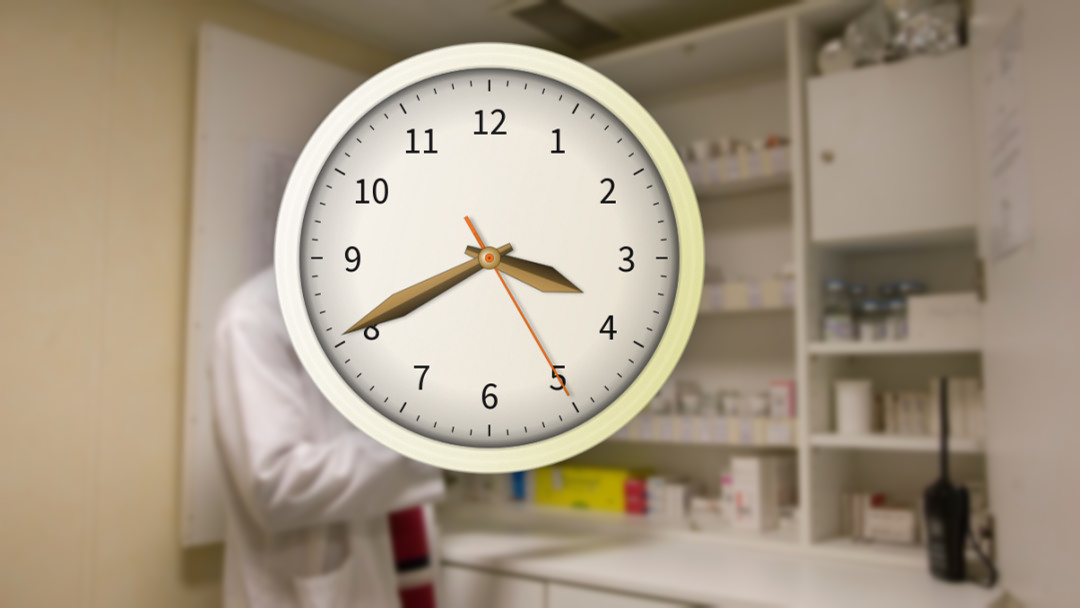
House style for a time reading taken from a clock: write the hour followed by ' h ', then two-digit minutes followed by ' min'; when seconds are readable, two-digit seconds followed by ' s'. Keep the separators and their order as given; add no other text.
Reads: 3 h 40 min 25 s
